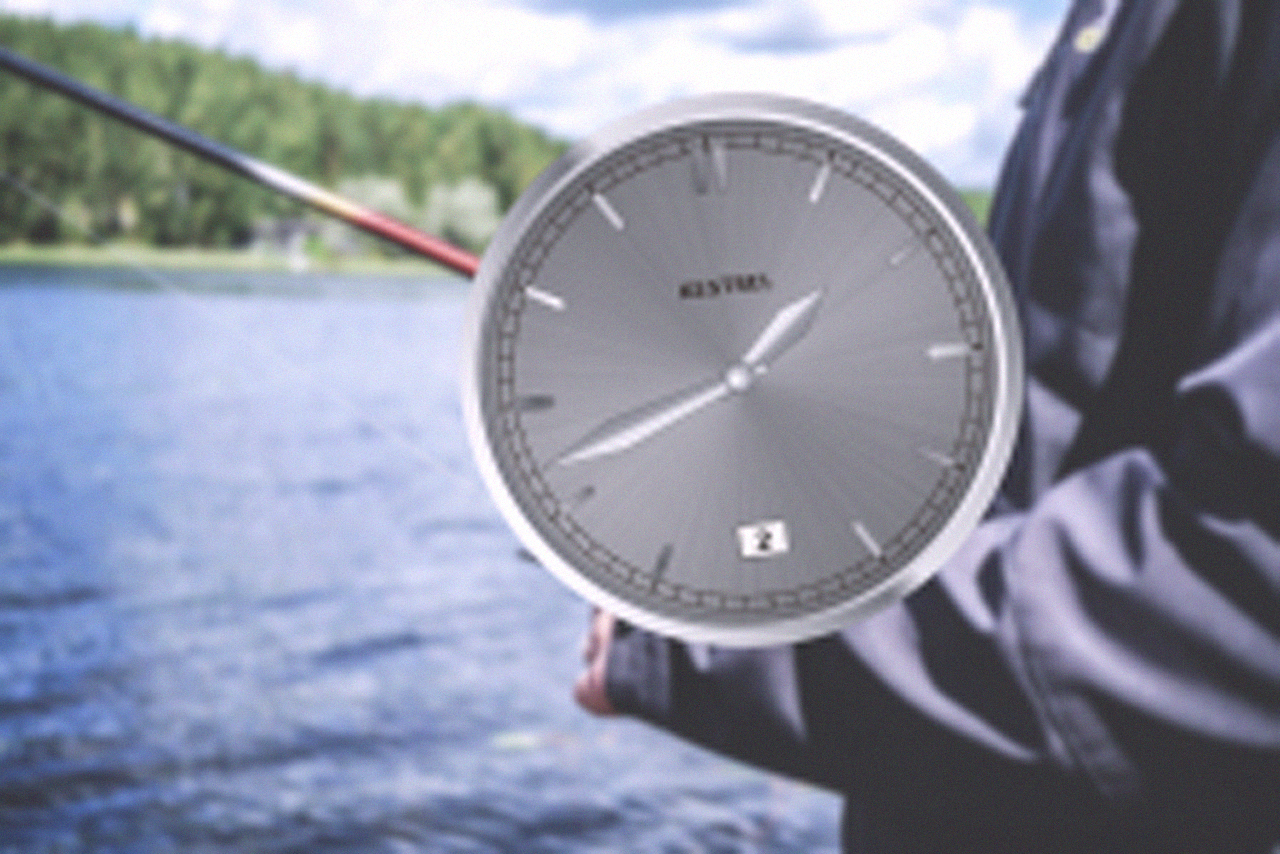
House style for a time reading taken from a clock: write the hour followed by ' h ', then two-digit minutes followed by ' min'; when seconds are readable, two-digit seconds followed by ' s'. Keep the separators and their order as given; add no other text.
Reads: 1 h 42 min
